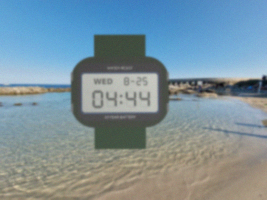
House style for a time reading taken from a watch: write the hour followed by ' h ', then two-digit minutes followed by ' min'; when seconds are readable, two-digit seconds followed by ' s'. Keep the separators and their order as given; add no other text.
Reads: 4 h 44 min
